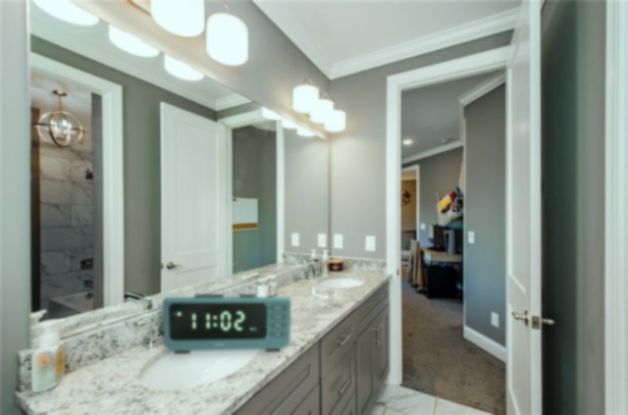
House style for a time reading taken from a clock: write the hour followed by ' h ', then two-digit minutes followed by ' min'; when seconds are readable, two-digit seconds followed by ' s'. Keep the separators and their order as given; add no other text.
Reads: 11 h 02 min
